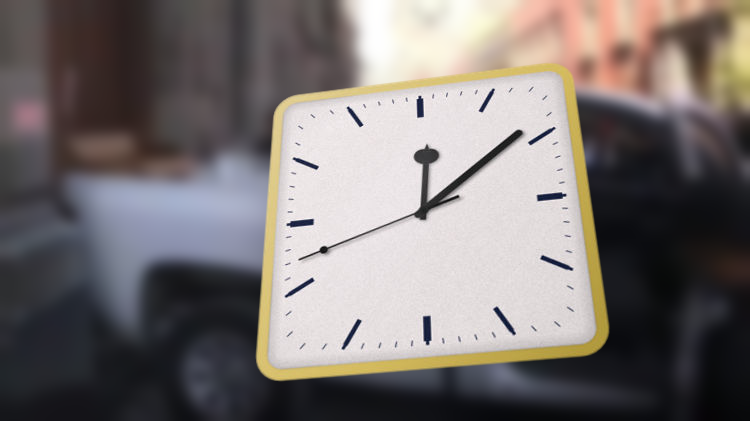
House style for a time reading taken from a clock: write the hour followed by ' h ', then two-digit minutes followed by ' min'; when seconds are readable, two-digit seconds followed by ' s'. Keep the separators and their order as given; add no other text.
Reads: 12 h 08 min 42 s
